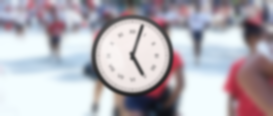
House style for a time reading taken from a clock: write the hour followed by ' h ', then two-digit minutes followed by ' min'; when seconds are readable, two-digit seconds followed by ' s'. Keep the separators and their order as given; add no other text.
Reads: 5 h 03 min
